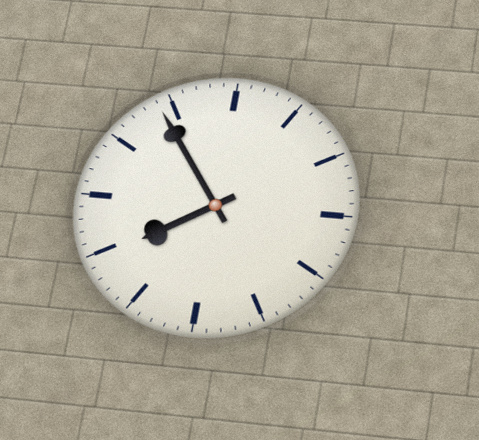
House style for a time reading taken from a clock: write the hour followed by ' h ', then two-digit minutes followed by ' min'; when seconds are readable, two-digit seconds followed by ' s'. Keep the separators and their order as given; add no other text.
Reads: 7 h 54 min
